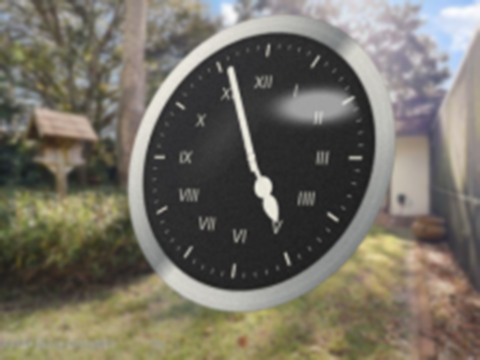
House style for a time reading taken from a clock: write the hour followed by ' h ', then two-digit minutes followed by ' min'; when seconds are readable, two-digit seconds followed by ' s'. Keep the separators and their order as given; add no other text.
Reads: 4 h 56 min
